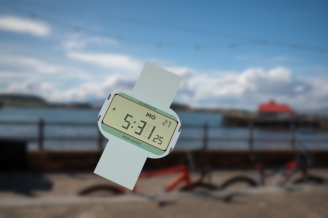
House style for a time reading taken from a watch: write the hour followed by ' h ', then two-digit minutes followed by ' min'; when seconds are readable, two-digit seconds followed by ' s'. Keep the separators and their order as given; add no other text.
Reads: 5 h 31 min 25 s
